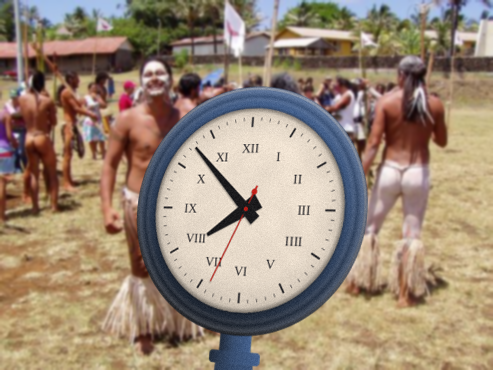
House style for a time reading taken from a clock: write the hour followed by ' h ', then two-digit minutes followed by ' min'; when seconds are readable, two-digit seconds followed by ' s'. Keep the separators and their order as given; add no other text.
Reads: 7 h 52 min 34 s
